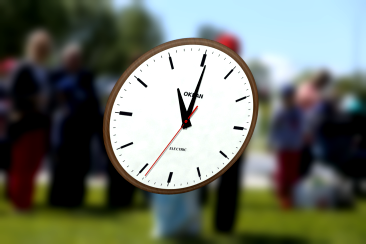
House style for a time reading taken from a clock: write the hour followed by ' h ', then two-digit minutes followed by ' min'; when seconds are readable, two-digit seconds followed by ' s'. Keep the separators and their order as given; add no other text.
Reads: 11 h 00 min 34 s
